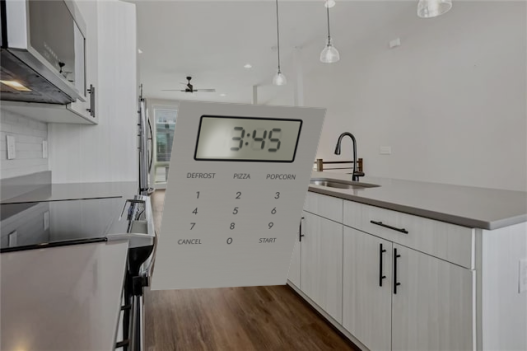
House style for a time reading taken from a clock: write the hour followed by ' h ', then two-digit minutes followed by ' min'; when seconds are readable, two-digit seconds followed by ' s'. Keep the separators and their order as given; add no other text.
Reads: 3 h 45 min
